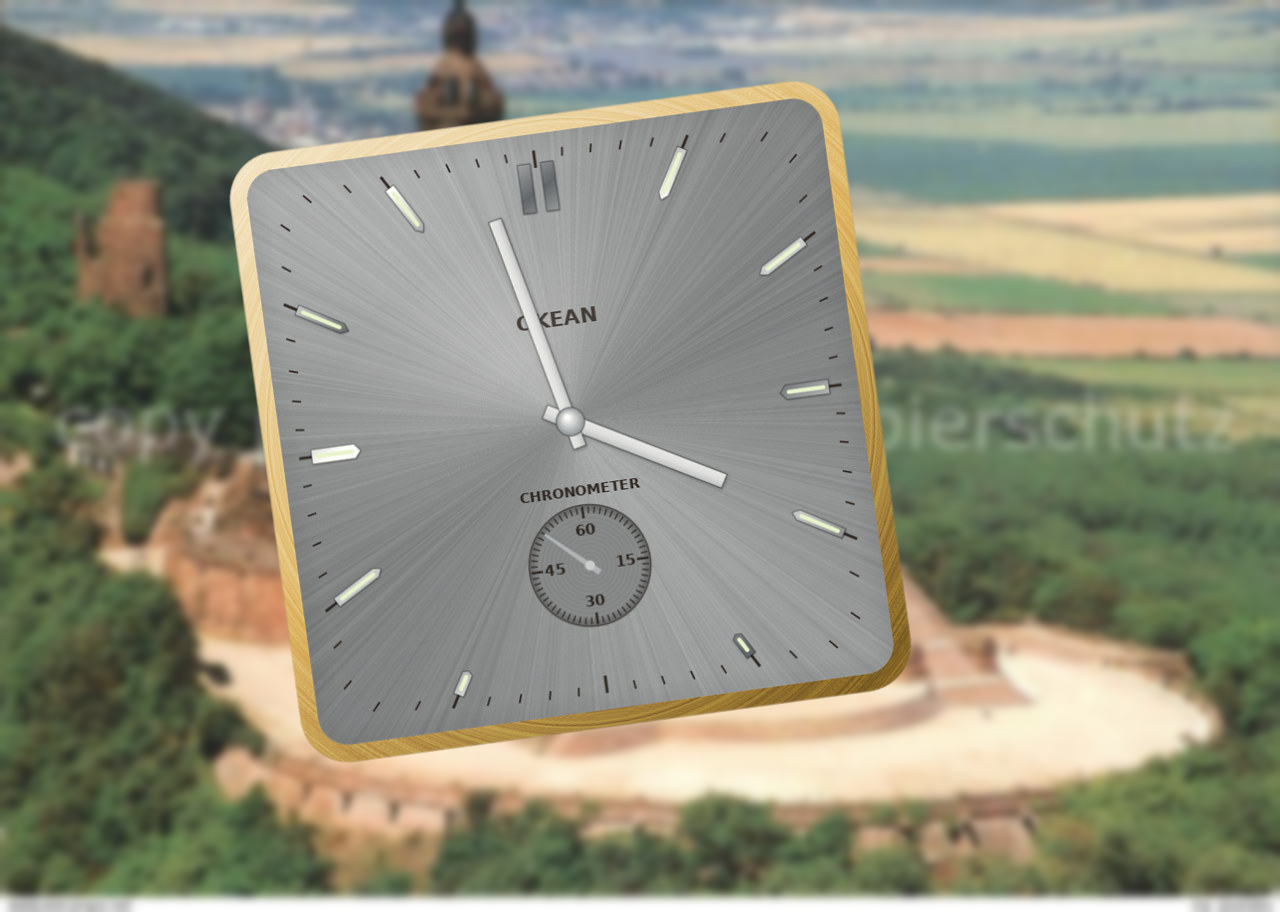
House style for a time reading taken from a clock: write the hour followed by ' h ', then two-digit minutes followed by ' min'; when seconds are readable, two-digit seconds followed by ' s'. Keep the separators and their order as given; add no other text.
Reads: 3 h 57 min 52 s
